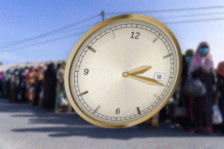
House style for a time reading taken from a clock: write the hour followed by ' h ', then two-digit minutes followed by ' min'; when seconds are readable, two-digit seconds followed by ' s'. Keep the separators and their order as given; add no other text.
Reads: 2 h 17 min
